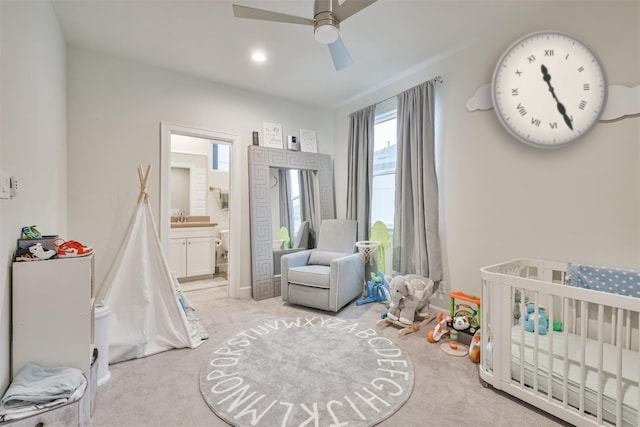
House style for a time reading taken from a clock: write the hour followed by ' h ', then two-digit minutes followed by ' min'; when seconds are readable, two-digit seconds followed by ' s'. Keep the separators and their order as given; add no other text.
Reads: 11 h 26 min
